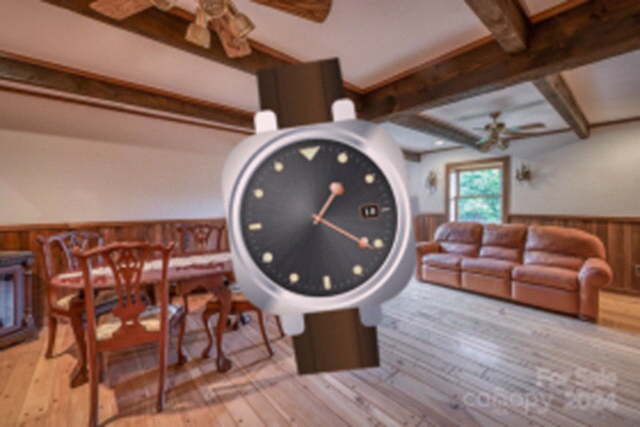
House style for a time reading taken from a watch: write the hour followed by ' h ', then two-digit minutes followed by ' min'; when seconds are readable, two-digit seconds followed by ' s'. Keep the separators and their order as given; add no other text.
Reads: 1 h 21 min
